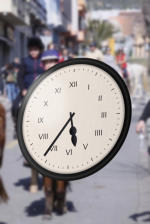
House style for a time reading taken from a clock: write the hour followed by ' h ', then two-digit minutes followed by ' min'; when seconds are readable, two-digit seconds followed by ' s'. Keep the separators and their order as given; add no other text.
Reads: 5 h 36 min
